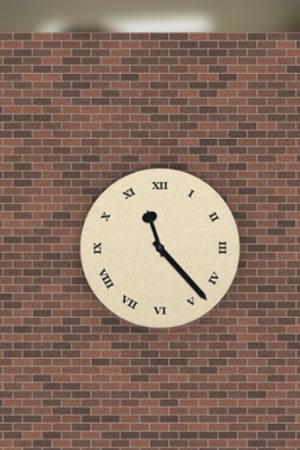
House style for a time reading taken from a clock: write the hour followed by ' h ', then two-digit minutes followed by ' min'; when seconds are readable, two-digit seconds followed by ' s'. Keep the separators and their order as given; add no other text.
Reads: 11 h 23 min
